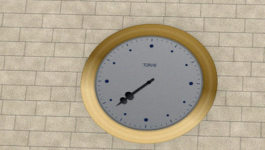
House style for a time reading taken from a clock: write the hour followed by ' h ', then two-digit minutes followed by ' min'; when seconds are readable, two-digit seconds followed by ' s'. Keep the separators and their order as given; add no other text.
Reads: 7 h 38 min
